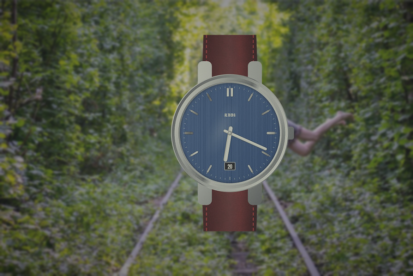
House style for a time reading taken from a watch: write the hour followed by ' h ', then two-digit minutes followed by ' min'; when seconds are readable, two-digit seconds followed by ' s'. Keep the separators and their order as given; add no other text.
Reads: 6 h 19 min
